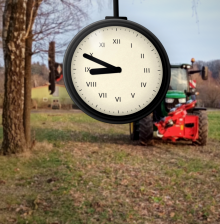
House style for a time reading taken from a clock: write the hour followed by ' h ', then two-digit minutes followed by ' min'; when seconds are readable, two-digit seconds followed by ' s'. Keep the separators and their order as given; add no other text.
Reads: 8 h 49 min
